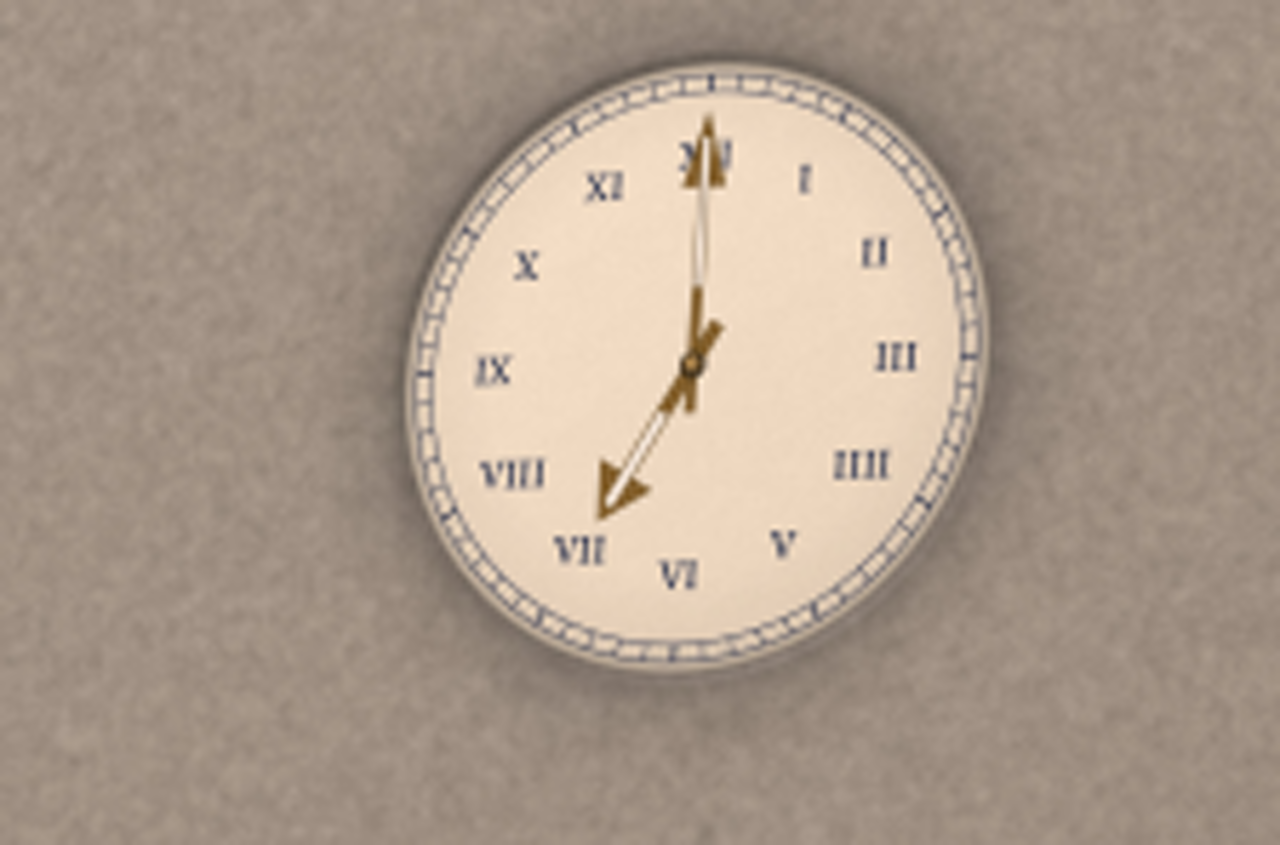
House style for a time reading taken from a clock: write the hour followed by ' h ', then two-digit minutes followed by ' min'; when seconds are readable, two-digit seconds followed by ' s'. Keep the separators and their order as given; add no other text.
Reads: 7 h 00 min
